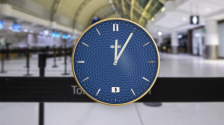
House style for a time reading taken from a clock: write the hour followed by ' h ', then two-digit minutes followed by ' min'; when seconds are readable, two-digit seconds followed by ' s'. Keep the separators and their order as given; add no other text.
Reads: 12 h 05 min
